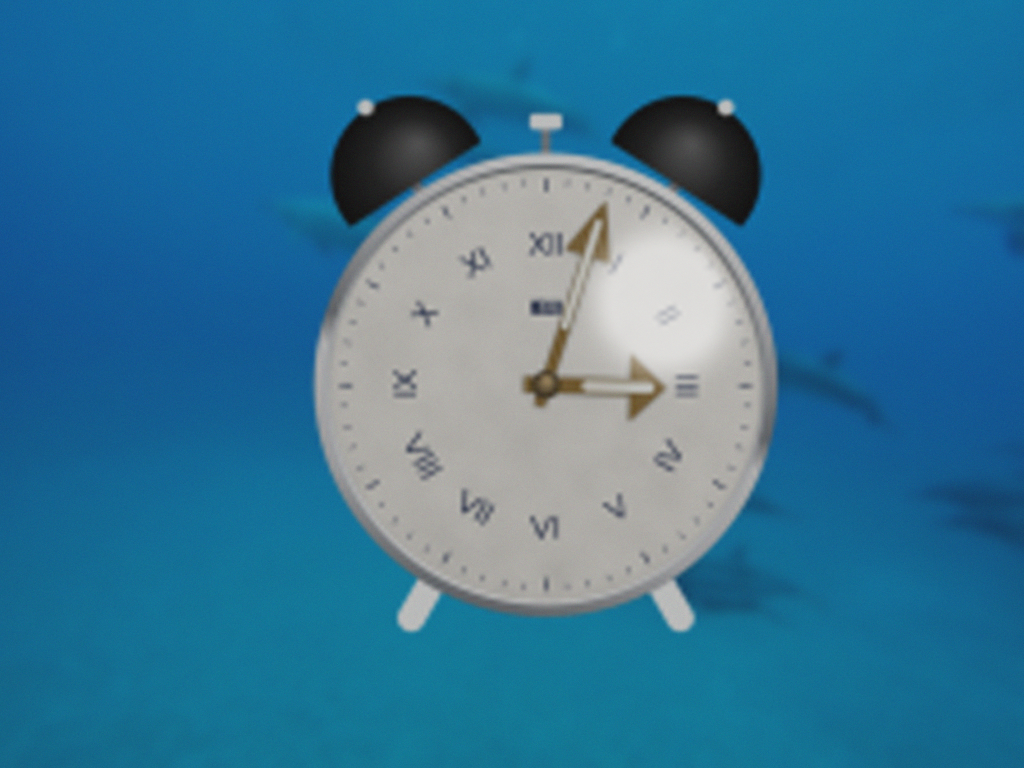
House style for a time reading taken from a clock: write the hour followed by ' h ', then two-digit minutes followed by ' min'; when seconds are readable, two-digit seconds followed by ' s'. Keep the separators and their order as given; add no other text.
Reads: 3 h 03 min
